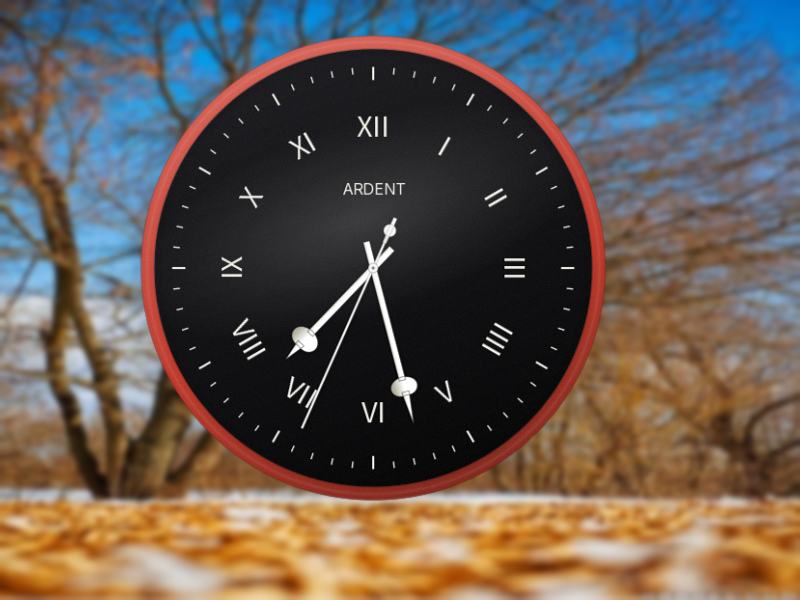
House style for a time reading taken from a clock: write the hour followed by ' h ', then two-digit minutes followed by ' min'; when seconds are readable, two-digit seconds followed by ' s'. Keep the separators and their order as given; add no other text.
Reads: 7 h 27 min 34 s
